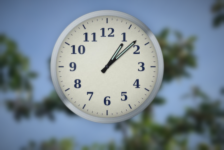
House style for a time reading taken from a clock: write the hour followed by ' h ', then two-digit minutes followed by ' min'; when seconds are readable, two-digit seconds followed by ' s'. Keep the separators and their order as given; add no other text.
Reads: 1 h 08 min
